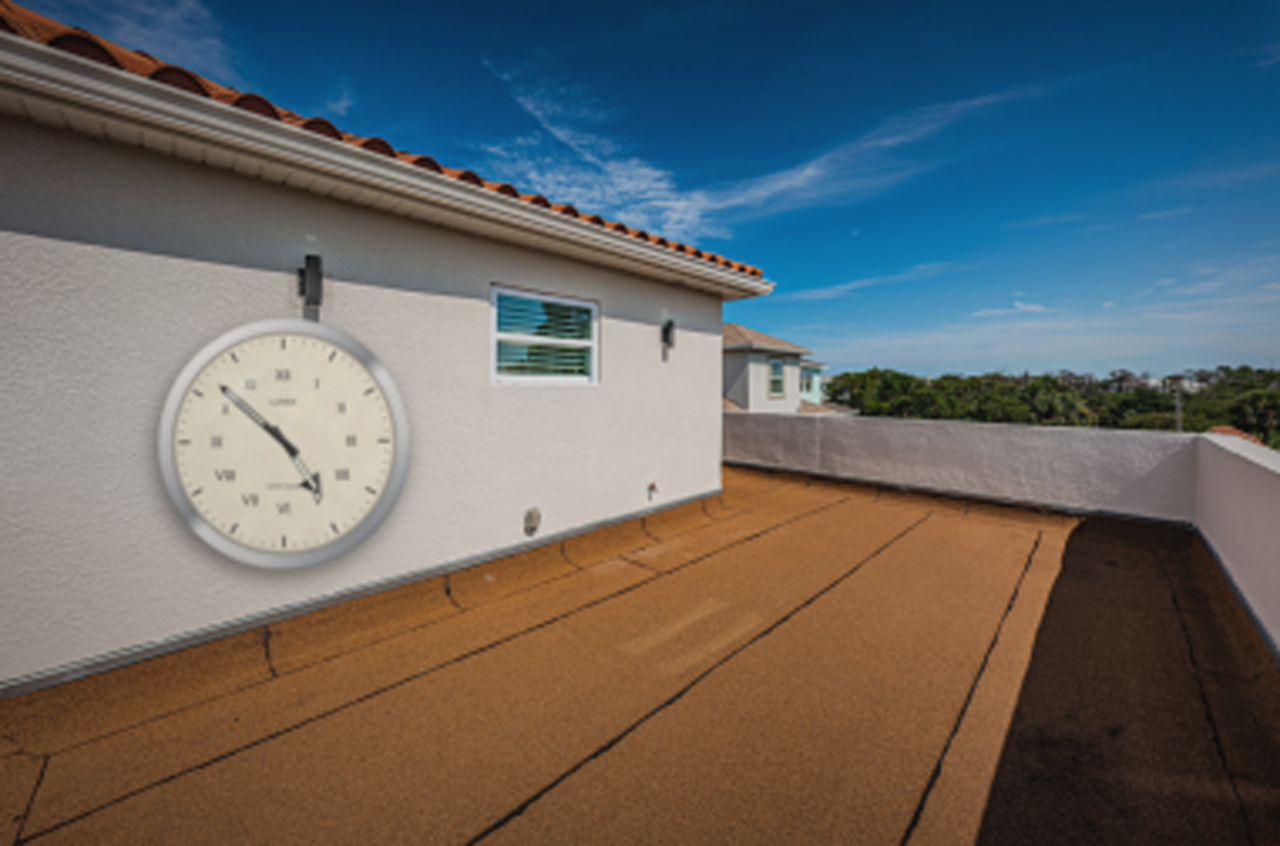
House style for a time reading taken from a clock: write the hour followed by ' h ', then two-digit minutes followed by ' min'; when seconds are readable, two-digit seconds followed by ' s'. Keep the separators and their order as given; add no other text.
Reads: 4 h 52 min
